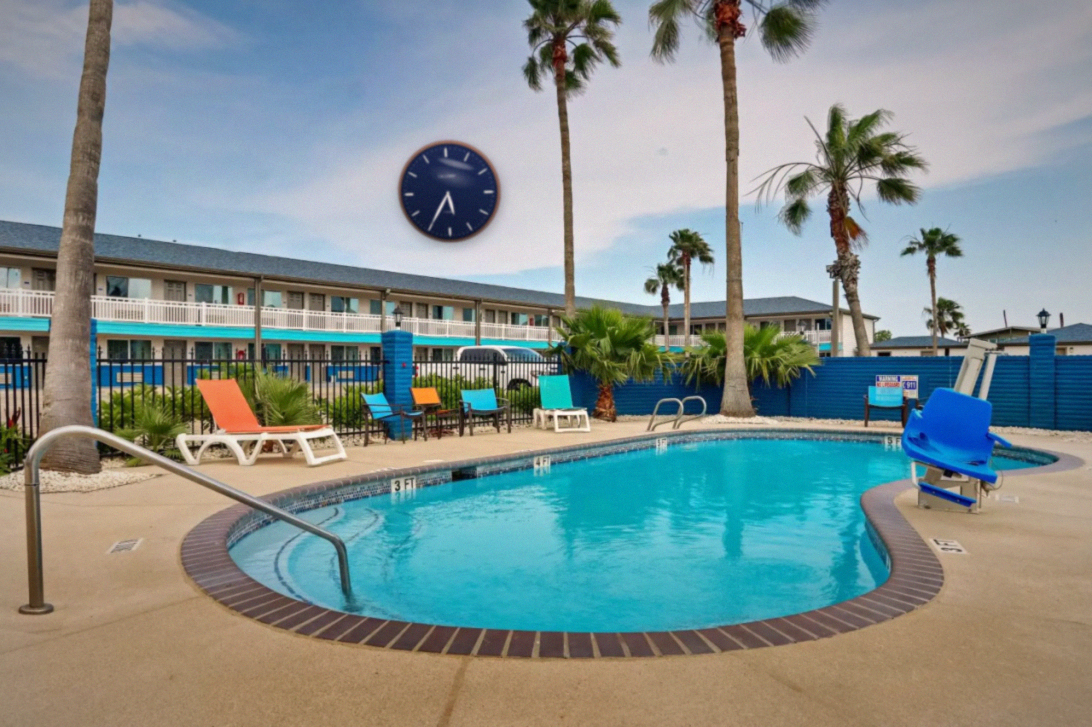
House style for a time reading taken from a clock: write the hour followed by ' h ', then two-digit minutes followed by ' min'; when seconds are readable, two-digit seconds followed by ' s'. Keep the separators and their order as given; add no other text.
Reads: 5 h 35 min
